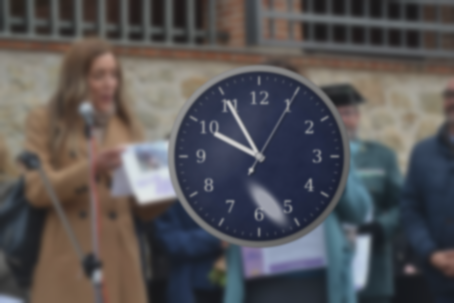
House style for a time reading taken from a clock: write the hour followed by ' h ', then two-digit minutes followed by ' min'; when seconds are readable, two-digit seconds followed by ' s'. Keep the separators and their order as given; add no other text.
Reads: 9 h 55 min 05 s
